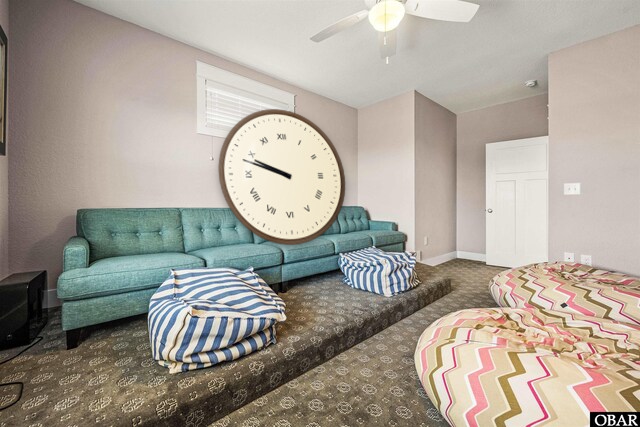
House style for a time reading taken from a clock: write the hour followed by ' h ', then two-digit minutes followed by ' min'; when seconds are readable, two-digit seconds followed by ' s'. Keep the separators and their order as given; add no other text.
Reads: 9 h 48 min
